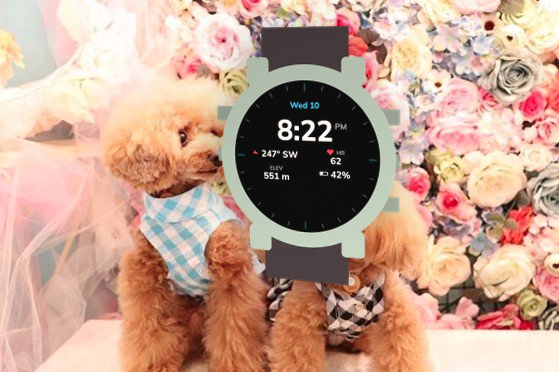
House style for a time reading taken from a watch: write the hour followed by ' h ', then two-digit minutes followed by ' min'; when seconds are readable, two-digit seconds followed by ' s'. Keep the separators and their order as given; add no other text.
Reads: 8 h 22 min
